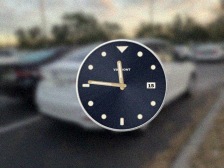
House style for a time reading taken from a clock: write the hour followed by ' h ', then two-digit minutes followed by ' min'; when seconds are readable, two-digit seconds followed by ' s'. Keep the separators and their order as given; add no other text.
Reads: 11 h 46 min
